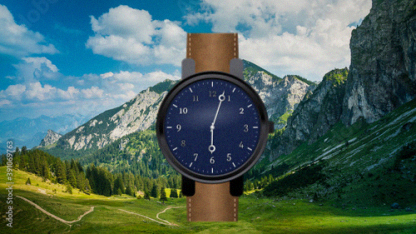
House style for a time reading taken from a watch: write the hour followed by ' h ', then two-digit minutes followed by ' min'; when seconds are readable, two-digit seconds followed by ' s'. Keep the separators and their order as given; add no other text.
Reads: 6 h 03 min
